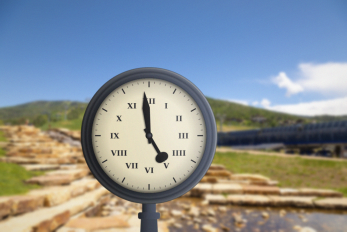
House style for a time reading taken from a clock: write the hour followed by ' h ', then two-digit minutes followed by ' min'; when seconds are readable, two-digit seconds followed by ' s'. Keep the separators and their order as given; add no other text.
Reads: 4 h 59 min
